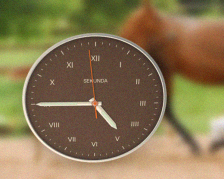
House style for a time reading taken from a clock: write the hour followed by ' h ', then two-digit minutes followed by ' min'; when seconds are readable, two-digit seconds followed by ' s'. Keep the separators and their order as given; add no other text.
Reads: 4 h 44 min 59 s
